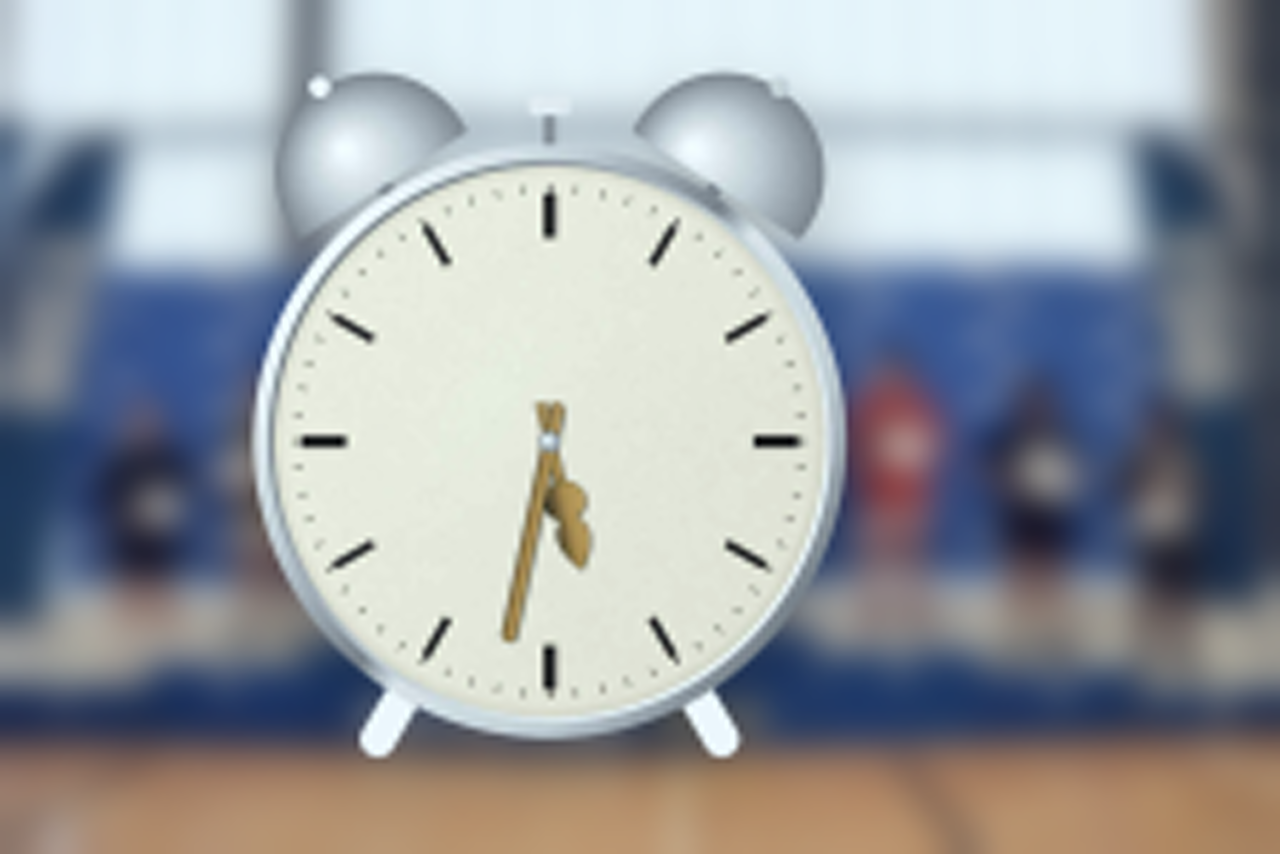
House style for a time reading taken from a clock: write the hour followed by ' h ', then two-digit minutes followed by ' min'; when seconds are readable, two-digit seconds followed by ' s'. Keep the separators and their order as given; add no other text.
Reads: 5 h 32 min
